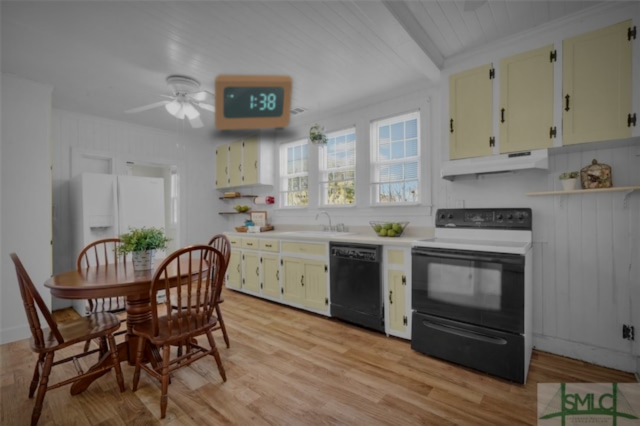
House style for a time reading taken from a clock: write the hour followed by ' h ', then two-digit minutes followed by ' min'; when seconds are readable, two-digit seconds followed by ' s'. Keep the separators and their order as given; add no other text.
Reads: 1 h 38 min
